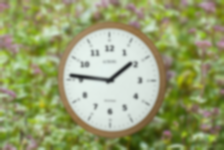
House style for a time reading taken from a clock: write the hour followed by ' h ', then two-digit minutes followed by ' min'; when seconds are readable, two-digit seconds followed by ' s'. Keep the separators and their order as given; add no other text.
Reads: 1 h 46 min
